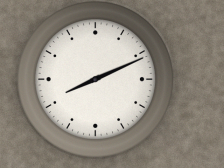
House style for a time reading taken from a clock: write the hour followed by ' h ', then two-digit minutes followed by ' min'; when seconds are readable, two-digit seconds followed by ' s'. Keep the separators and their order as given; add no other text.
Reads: 8 h 11 min
